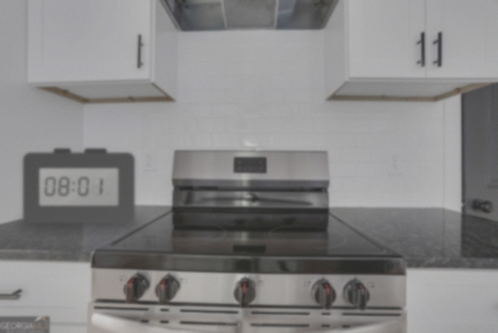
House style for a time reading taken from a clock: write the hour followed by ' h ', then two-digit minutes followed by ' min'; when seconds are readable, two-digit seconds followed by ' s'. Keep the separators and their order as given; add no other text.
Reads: 8 h 01 min
